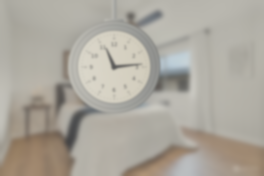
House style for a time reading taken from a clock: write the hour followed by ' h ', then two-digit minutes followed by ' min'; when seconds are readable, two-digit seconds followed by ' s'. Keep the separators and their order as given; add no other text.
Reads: 11 h 14 min
